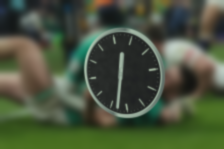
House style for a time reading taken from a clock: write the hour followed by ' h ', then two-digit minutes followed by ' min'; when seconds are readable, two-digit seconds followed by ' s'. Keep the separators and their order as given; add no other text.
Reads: 12 h 33 min
